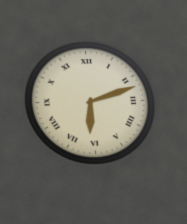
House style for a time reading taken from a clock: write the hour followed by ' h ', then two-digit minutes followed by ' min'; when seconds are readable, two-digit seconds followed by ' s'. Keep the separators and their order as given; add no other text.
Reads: 6 h 12 min
